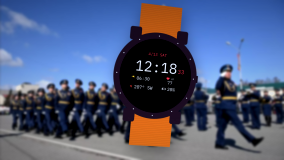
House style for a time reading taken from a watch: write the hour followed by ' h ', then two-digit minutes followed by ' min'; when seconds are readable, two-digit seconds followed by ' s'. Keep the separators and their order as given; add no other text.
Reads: 12 h 18 min
